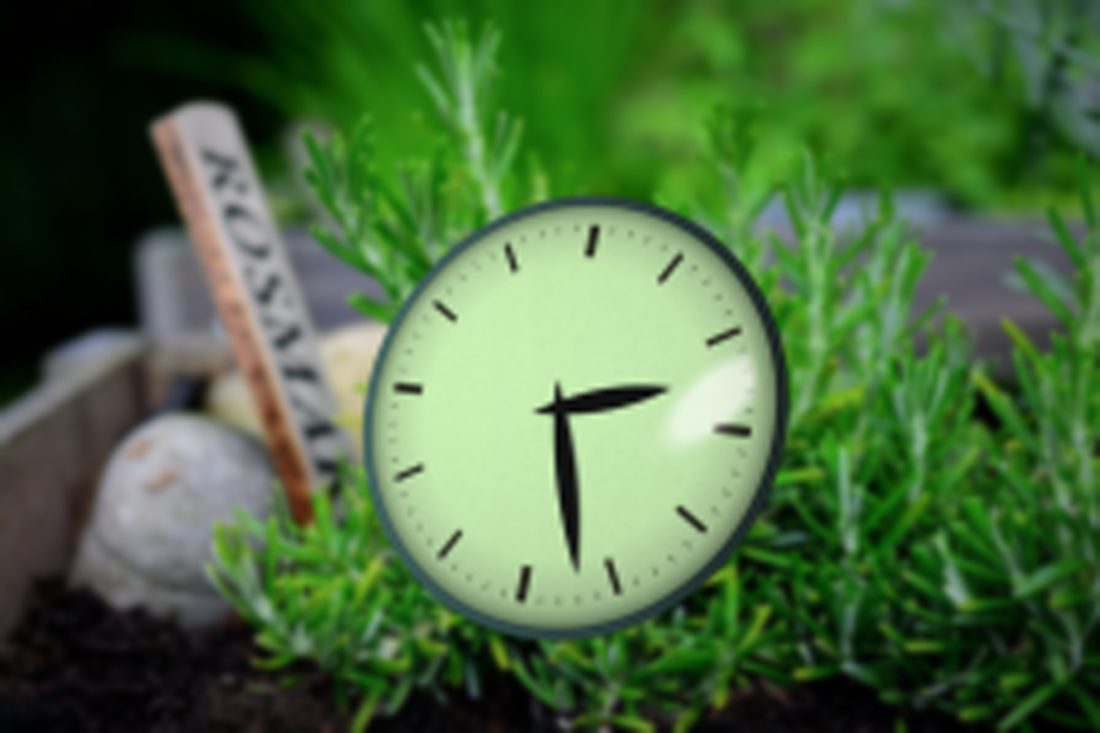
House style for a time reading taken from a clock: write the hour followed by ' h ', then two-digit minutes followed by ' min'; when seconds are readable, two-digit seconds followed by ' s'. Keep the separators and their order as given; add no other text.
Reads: 2 h 27 min
